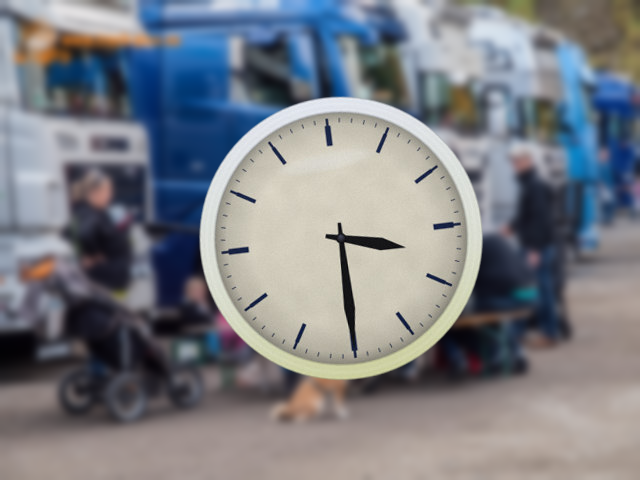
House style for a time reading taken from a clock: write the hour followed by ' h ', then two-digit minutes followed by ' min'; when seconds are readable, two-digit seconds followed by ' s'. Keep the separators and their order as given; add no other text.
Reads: 3 h 30 min
